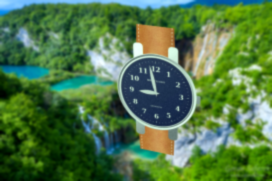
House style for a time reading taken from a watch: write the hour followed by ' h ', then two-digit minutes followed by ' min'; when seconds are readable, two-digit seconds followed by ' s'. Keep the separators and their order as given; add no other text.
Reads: 8 h 58 min
